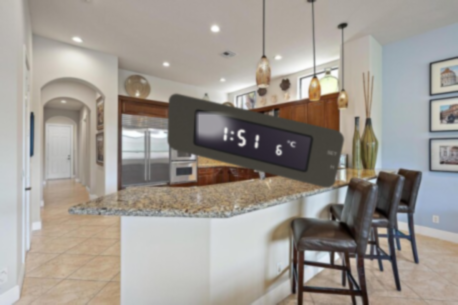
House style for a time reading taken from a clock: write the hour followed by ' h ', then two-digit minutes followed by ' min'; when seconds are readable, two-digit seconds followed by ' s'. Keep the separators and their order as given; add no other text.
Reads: 1 h 51 min
